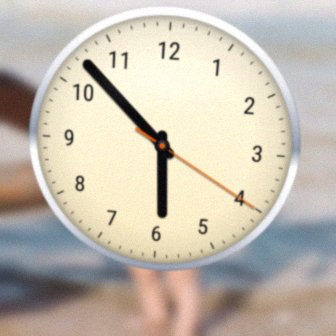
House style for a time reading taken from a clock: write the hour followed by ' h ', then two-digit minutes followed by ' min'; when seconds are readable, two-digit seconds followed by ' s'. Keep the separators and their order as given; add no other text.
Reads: 5 h 52 min 20 s
